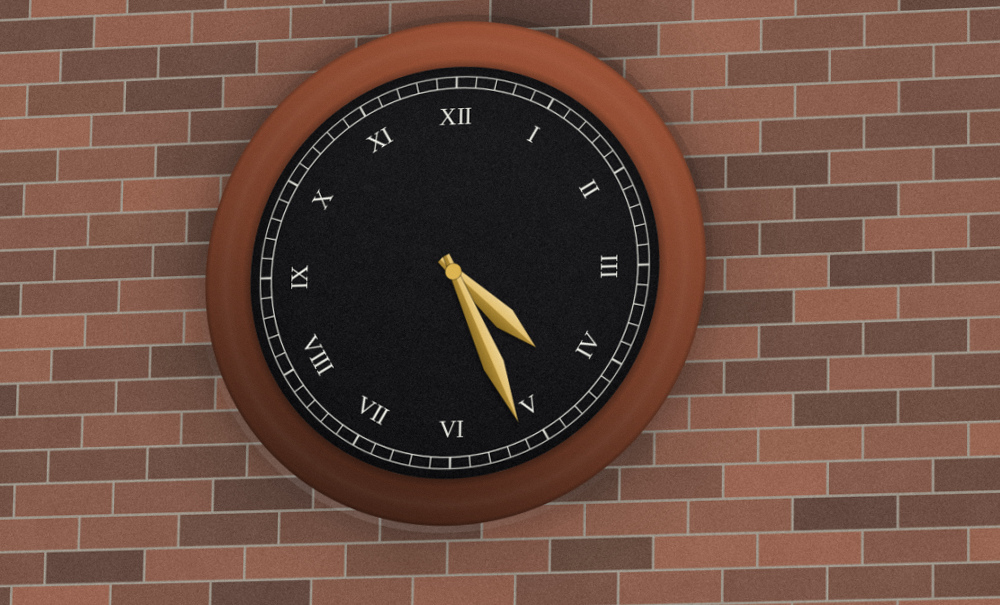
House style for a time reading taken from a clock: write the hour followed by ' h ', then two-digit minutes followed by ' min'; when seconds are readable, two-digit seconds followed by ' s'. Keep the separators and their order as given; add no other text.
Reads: 4 h 26 min
